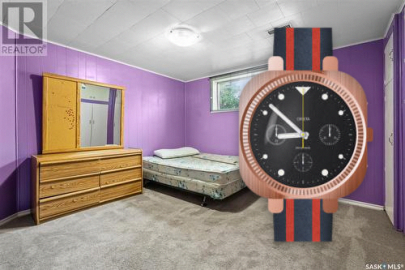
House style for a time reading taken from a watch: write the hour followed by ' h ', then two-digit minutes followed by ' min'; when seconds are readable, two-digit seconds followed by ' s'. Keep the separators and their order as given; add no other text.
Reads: 8 h 52 min
